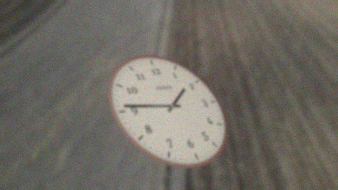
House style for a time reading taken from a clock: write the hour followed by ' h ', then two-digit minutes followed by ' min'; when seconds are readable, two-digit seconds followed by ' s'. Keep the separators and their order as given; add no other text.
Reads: 1 h 46 min
